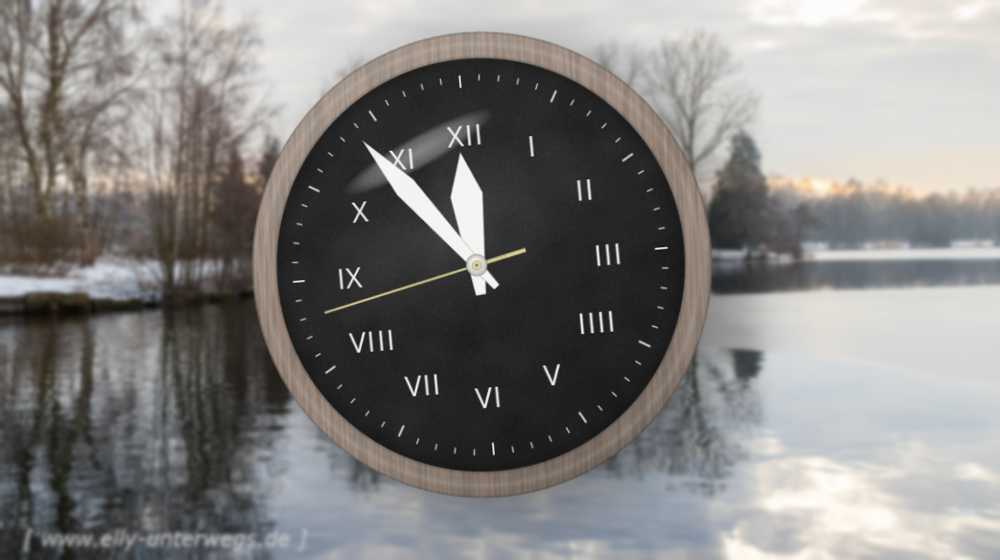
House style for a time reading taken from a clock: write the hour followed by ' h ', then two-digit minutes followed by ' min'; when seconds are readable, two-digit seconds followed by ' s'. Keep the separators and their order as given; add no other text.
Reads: 11 h 53 min 43 s
